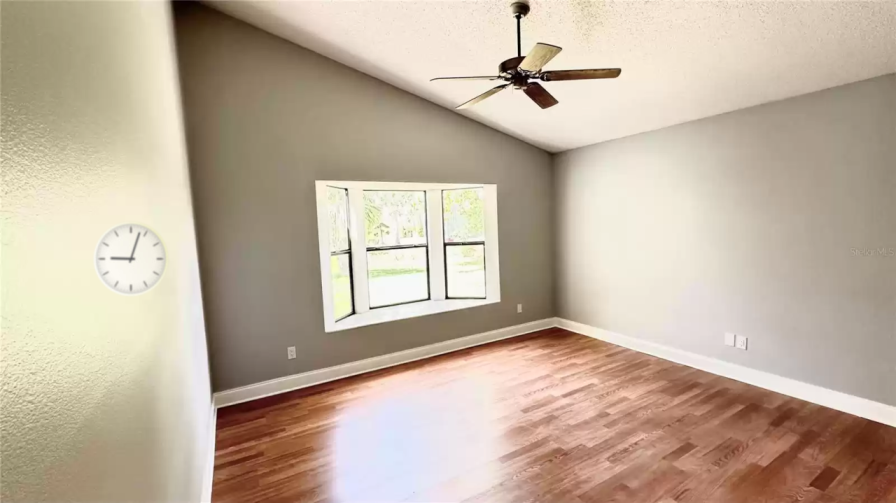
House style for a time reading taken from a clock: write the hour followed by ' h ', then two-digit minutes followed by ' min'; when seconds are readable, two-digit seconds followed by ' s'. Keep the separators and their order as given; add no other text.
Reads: 9 h 03 min
